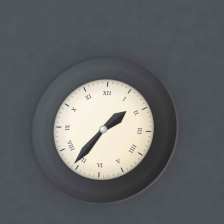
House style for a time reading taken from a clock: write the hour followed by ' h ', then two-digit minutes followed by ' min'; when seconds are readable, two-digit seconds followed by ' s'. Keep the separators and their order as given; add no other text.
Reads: 1 h 36 min
